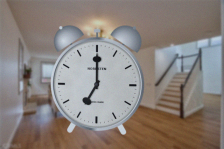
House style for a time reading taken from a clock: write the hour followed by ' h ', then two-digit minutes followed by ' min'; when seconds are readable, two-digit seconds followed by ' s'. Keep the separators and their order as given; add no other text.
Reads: 7 h 00 min
